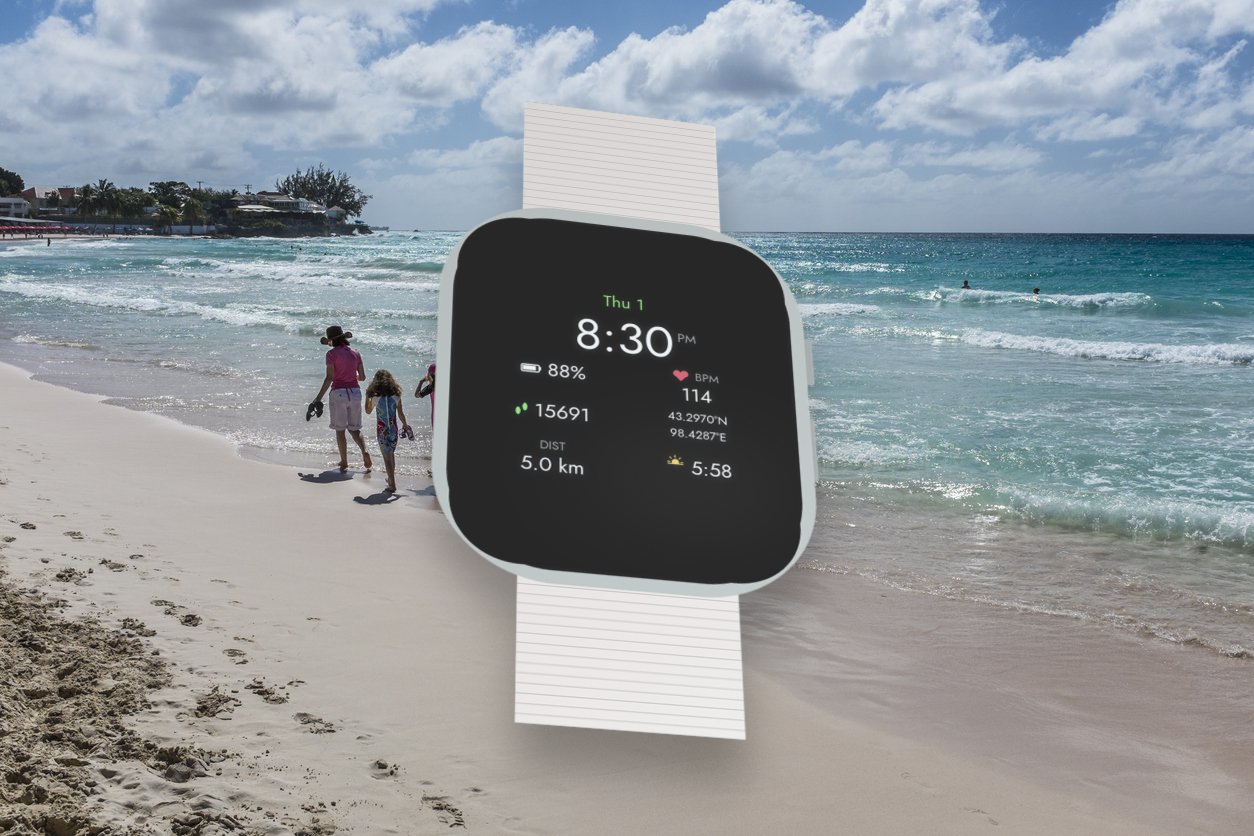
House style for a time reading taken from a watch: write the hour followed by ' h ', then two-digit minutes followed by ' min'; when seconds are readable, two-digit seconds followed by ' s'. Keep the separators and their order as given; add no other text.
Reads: 8 h 30 min
